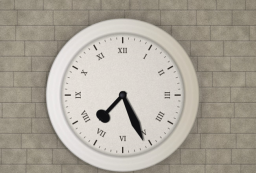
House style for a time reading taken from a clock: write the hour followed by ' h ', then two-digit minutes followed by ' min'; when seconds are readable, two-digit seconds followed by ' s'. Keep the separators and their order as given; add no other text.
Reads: 7 h 26 min
